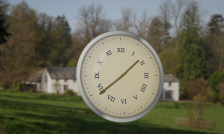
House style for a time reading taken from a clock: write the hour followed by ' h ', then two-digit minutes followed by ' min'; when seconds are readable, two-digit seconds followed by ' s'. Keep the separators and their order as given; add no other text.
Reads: 1 h 39 min
